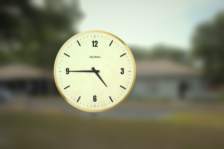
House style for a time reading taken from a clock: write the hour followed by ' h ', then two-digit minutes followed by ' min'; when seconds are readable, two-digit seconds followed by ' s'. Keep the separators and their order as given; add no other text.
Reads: 4 h 45 min
